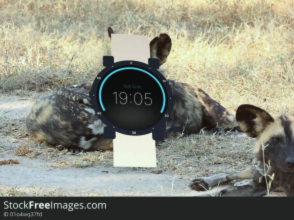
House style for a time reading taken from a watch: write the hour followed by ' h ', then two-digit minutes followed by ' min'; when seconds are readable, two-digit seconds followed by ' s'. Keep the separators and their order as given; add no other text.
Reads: 19 h 05 min
